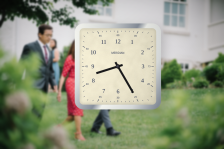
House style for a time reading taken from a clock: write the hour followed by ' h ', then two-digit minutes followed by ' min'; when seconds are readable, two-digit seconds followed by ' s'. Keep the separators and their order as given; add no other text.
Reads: 8 h 25 min
